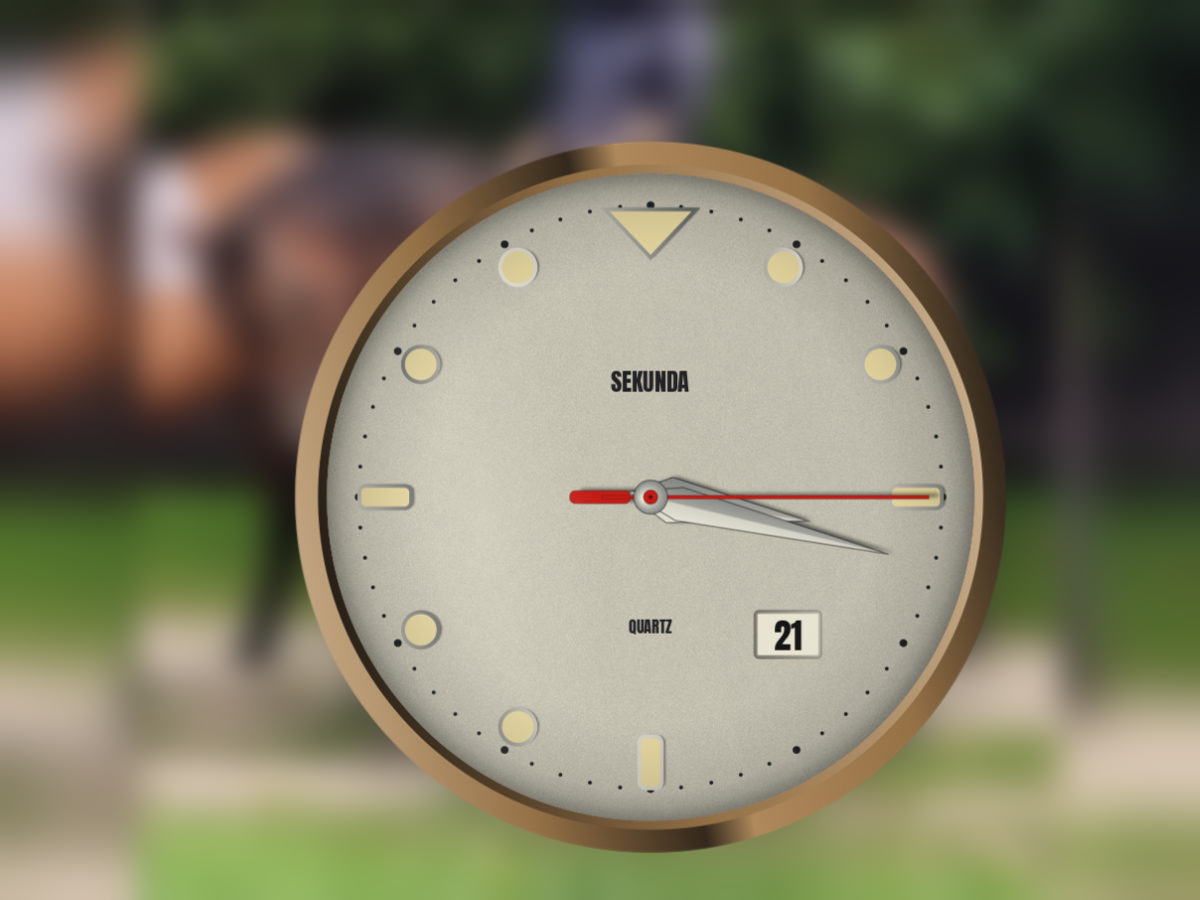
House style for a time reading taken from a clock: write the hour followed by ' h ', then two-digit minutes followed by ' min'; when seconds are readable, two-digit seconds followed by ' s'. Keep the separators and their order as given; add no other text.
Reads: 3 h 17 min 15 s
